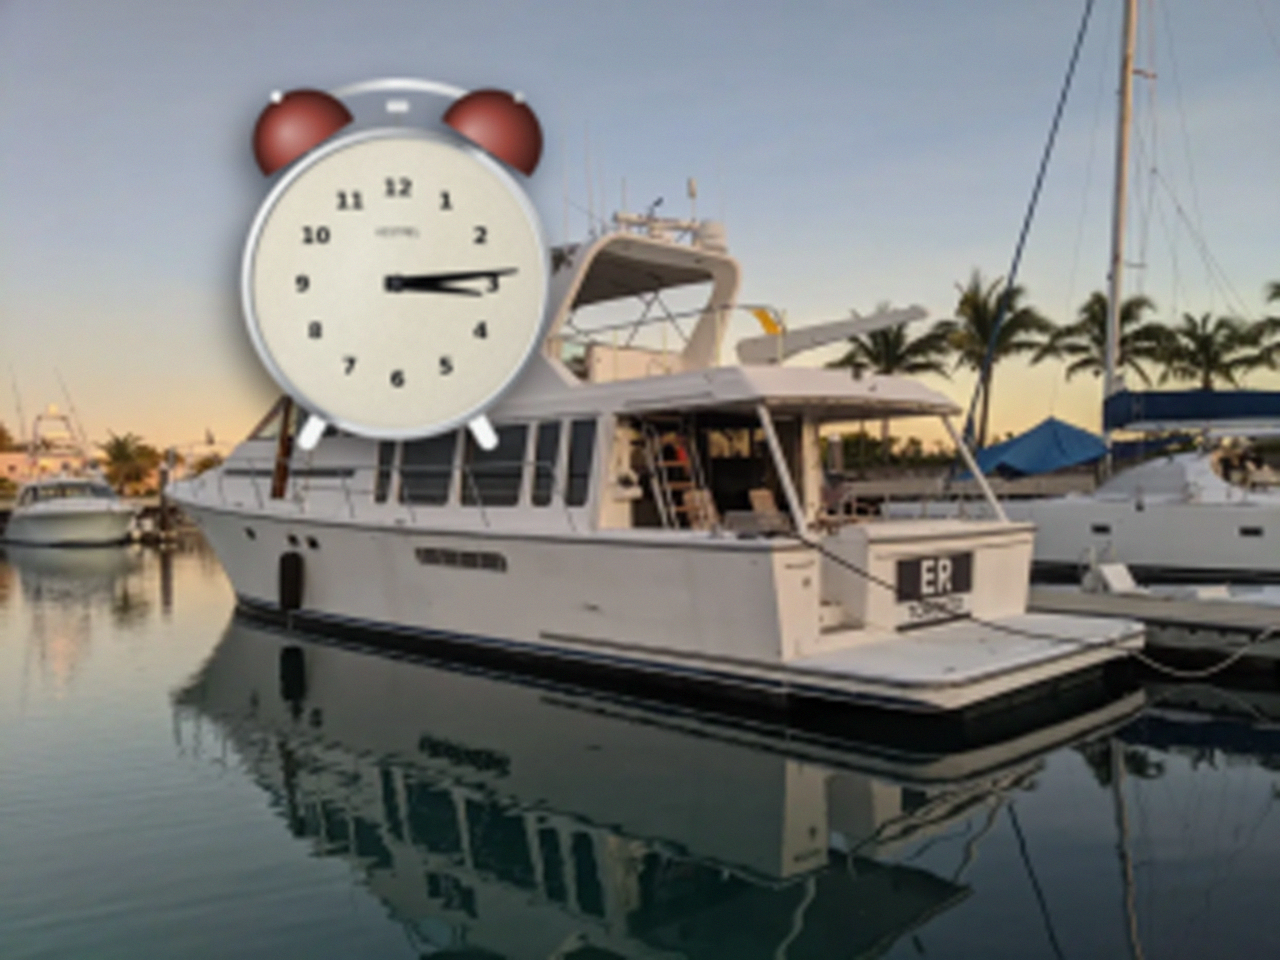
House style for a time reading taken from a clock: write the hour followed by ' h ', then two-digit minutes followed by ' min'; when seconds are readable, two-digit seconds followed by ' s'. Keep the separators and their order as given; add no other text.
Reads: 3 h 14 min
